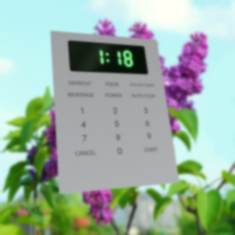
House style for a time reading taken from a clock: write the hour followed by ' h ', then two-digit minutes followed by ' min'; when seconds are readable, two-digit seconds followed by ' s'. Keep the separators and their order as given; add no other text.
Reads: 1 h 18 min
